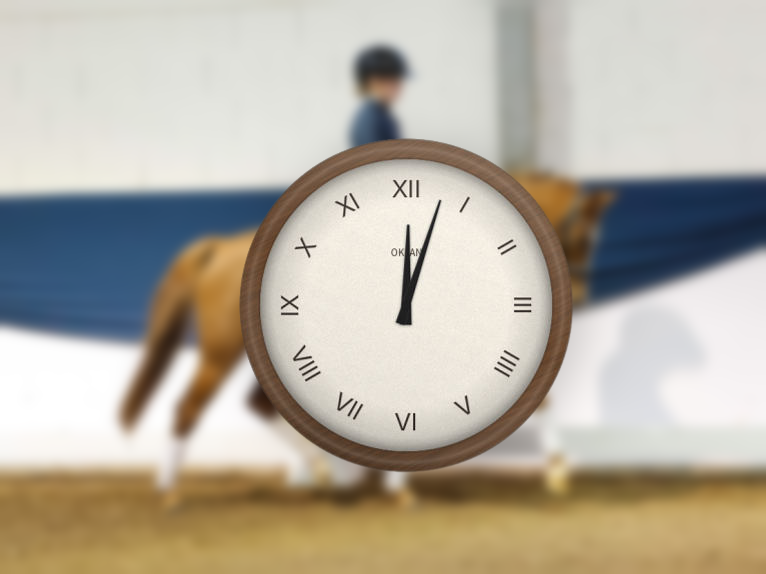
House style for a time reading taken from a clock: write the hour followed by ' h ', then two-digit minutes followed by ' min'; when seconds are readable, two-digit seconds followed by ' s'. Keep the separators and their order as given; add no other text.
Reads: 12 h 03 min
